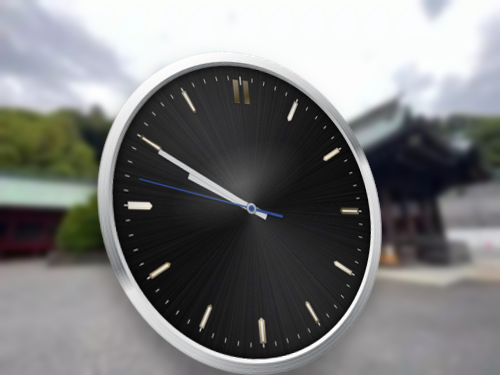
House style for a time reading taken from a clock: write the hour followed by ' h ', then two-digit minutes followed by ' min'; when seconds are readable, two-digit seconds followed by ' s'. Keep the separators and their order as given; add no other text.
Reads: 9 h 49 min 47 s
